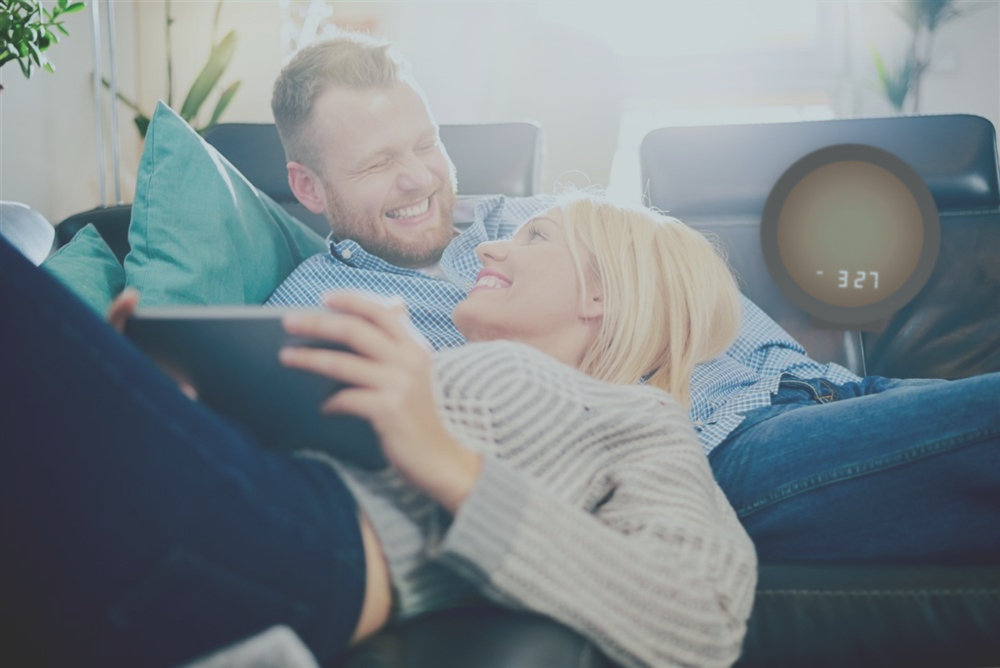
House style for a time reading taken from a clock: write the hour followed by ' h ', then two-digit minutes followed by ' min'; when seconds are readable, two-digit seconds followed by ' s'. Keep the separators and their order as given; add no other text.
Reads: 3 h 27 min
